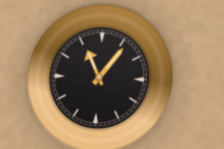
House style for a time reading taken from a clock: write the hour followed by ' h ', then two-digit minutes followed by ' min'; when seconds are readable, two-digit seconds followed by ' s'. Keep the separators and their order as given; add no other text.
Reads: 11 h 06 min
